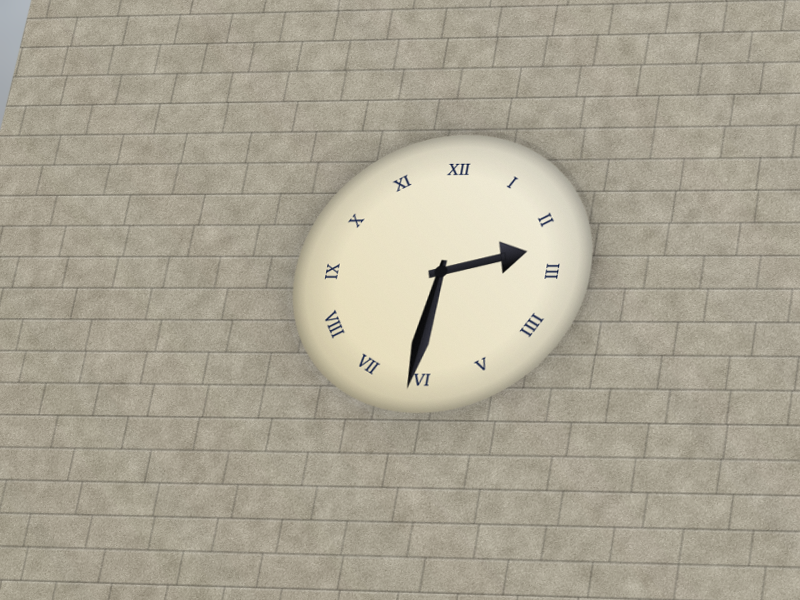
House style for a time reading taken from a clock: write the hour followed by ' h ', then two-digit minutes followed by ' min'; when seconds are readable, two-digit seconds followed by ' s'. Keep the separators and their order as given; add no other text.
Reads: 2 h 31 min
